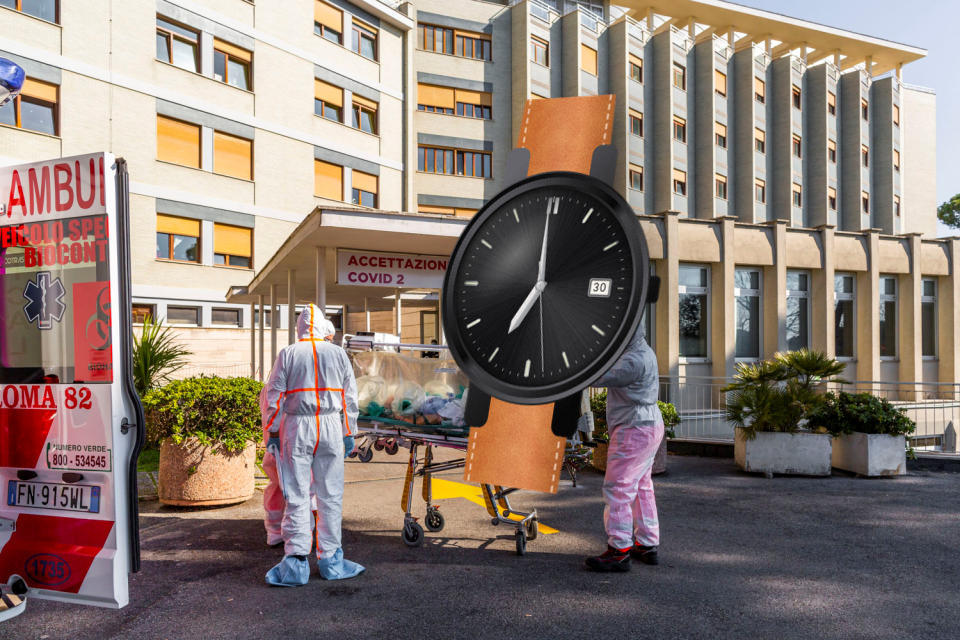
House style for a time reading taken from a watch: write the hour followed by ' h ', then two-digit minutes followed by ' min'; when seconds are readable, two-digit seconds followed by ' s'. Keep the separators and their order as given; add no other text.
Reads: 6 h 59 min 28 s
